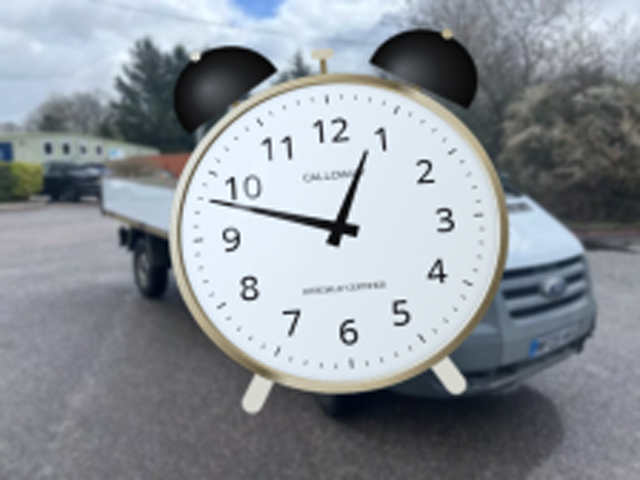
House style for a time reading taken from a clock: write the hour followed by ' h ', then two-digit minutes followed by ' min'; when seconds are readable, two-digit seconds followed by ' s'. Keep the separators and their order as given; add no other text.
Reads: 12 h 48 min
